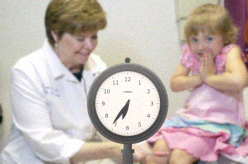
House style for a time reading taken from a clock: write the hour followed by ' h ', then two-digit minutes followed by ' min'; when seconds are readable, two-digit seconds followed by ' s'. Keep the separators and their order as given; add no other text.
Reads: 6 h 36 min
